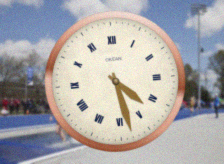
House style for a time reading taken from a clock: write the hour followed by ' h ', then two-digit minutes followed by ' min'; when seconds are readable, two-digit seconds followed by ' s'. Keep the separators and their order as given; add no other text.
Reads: 4 h 28 min
